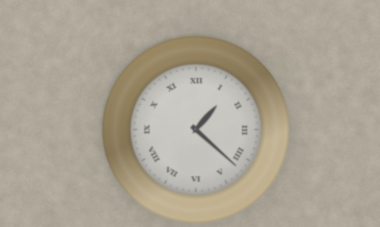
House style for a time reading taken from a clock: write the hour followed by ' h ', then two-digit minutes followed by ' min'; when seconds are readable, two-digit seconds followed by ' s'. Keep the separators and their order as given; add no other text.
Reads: 1 h 22 min
